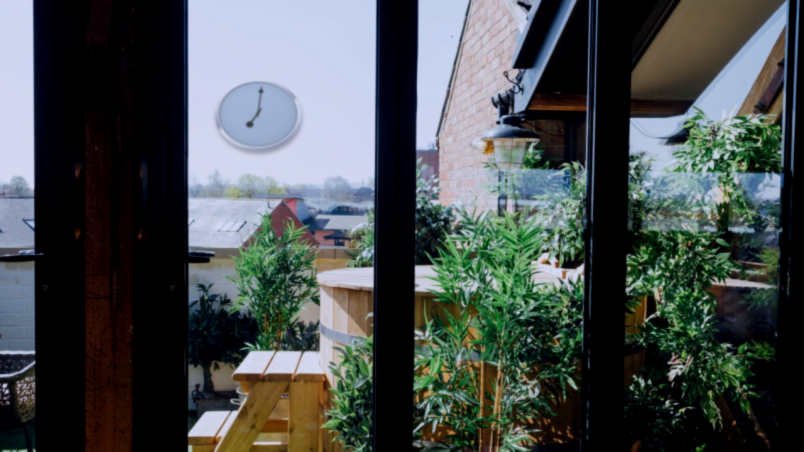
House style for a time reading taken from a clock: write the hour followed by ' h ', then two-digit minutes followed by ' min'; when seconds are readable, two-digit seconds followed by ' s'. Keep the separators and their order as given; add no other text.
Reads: 7 h 01 min
